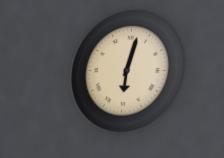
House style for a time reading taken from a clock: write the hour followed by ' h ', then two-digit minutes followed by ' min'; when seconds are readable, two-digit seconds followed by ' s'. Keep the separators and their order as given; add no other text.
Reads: 6 h 02 min
